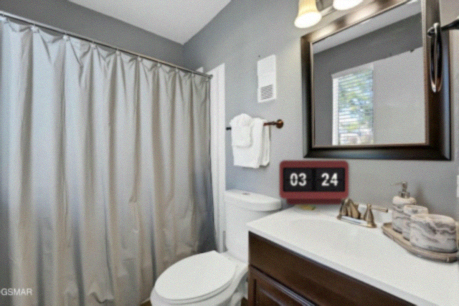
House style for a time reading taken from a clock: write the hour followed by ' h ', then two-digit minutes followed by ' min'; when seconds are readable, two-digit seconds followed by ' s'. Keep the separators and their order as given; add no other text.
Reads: 3 h 24 min
